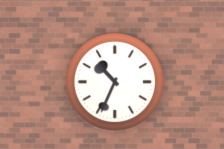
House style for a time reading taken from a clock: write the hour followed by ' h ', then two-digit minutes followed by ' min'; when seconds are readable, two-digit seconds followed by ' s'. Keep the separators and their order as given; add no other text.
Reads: 10 h 34 min
